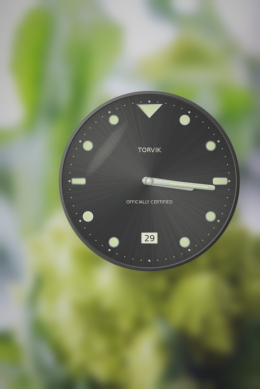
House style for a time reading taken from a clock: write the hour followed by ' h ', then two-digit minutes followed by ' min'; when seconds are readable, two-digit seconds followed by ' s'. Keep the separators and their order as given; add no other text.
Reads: 3 h 16 min
